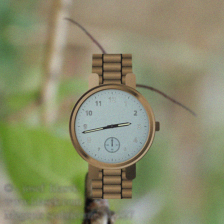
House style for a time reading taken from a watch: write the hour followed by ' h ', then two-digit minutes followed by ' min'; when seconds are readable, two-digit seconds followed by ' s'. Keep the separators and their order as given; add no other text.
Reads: 2 h 43 min
